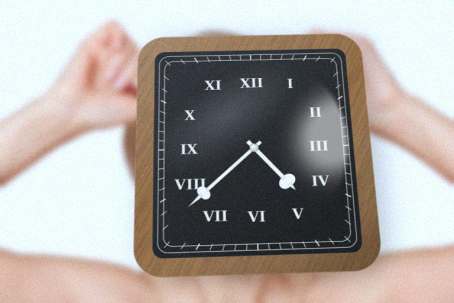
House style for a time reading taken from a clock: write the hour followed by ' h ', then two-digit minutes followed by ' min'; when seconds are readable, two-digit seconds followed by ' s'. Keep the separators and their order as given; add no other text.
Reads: 4 h 38 min
